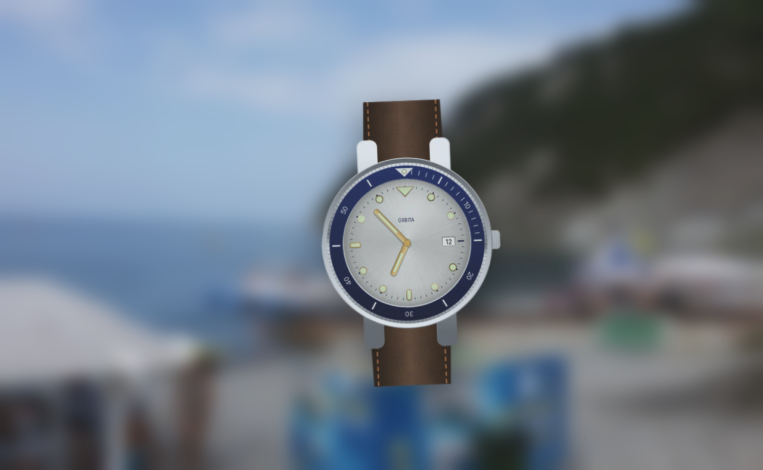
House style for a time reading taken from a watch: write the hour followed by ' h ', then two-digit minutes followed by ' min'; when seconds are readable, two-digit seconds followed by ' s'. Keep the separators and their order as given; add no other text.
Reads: 6 h 53 min
